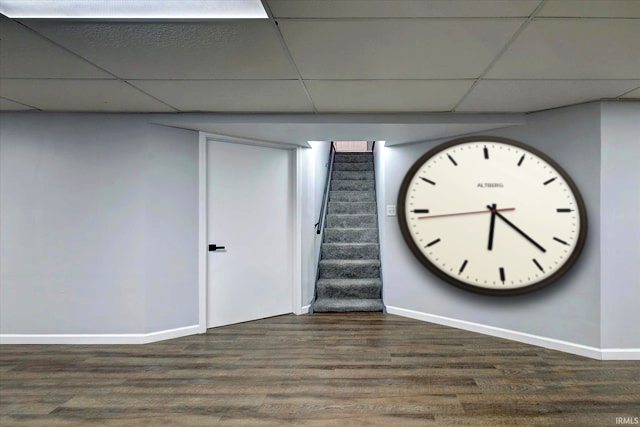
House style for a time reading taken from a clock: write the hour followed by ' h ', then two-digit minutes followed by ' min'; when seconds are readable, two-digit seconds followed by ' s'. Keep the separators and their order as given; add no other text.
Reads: 6 h 22 min 44 s
